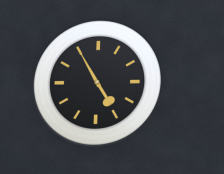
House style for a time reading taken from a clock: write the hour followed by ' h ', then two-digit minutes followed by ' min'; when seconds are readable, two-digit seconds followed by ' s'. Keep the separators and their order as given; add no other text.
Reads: 4 h 55 min
